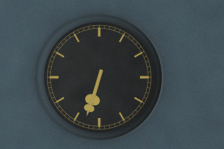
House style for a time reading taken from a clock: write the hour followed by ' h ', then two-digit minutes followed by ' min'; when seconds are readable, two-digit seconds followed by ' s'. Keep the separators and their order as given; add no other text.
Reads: 6 h 33 min
